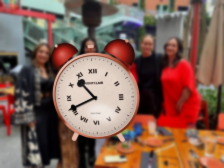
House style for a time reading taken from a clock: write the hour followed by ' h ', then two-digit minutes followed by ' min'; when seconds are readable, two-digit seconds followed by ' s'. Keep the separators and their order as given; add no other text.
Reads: 10 h 41 min
